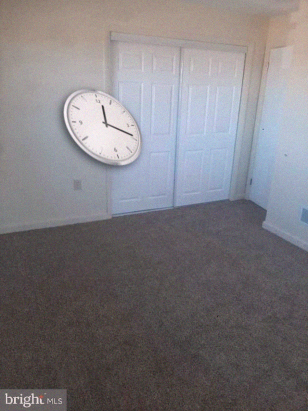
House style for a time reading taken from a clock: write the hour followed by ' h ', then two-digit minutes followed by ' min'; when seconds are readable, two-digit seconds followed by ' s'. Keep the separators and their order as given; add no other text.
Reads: 12 h 19 min
